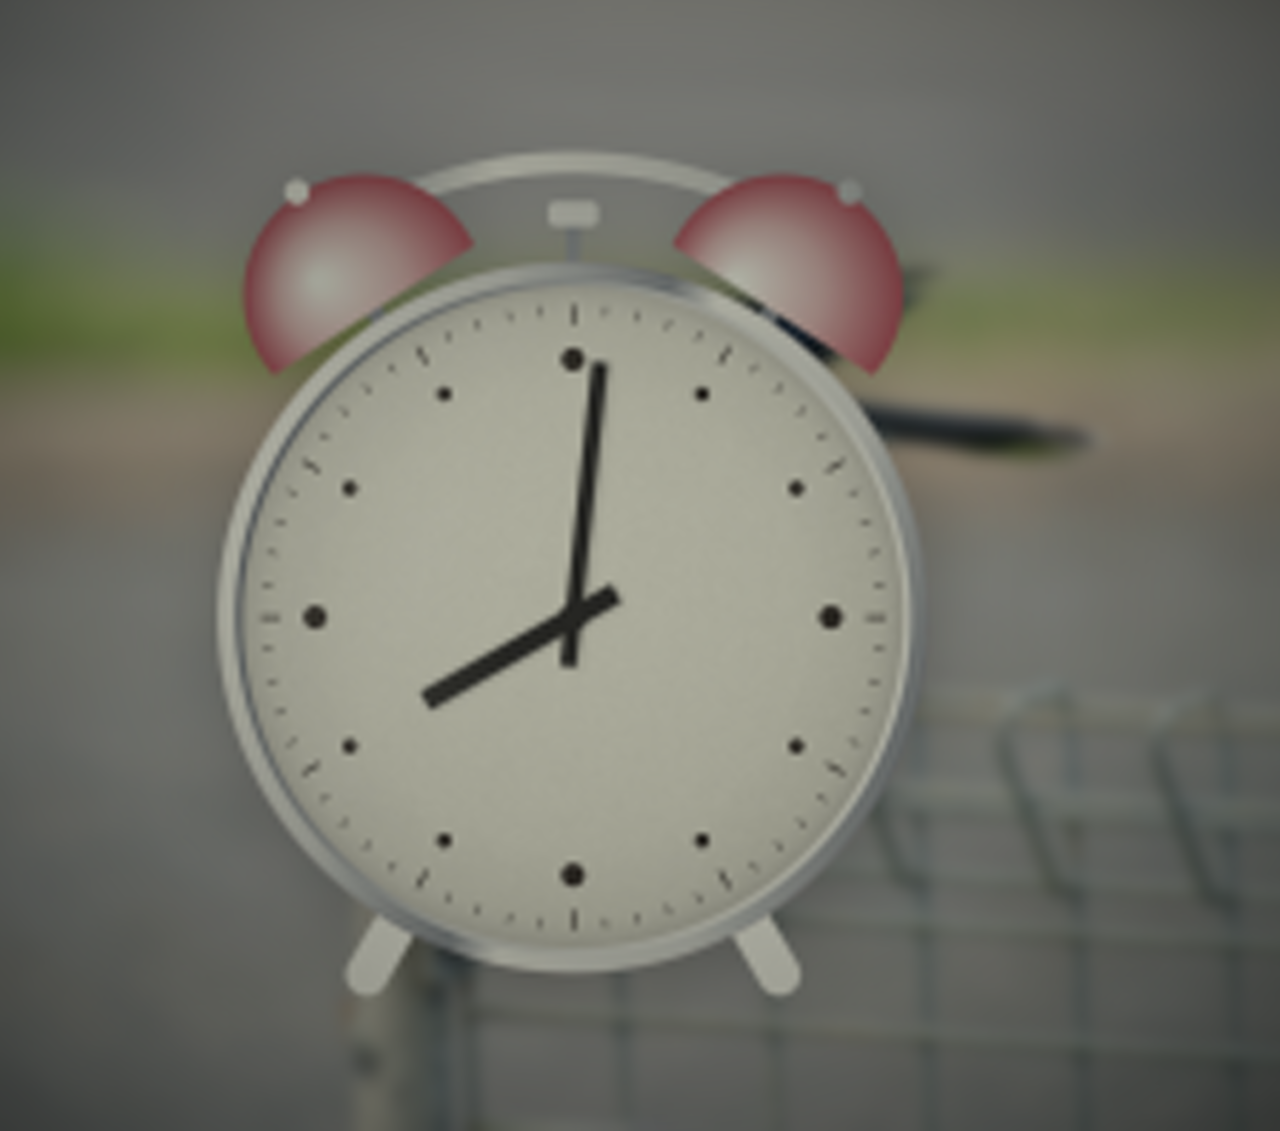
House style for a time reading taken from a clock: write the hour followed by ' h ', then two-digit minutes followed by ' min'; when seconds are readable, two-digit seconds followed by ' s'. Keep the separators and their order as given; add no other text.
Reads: 8 h 01 min
